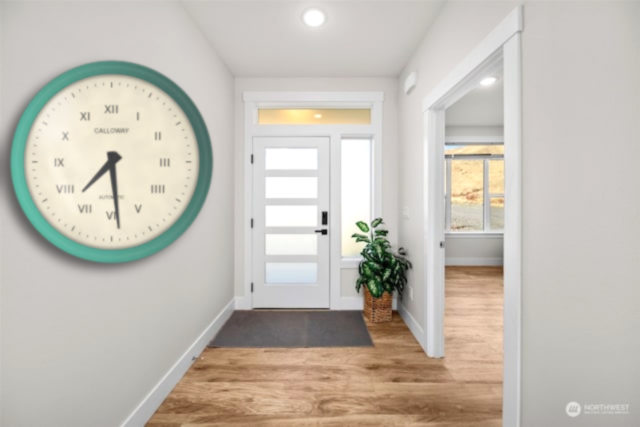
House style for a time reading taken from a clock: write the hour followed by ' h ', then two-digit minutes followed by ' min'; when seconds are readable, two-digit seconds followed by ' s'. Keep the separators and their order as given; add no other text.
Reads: 7 h 29 min
